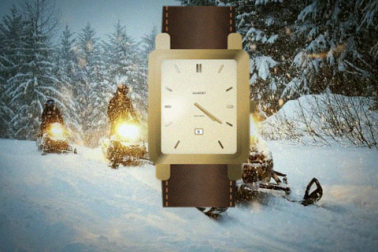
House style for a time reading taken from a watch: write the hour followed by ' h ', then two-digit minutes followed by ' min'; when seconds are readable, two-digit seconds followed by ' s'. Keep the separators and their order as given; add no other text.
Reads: 4 h 21 min
